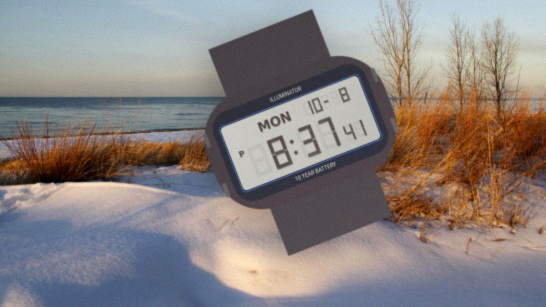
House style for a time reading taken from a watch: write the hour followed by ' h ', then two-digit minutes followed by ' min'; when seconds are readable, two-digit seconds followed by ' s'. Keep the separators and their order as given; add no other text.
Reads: 8 h 37 min 41 s
